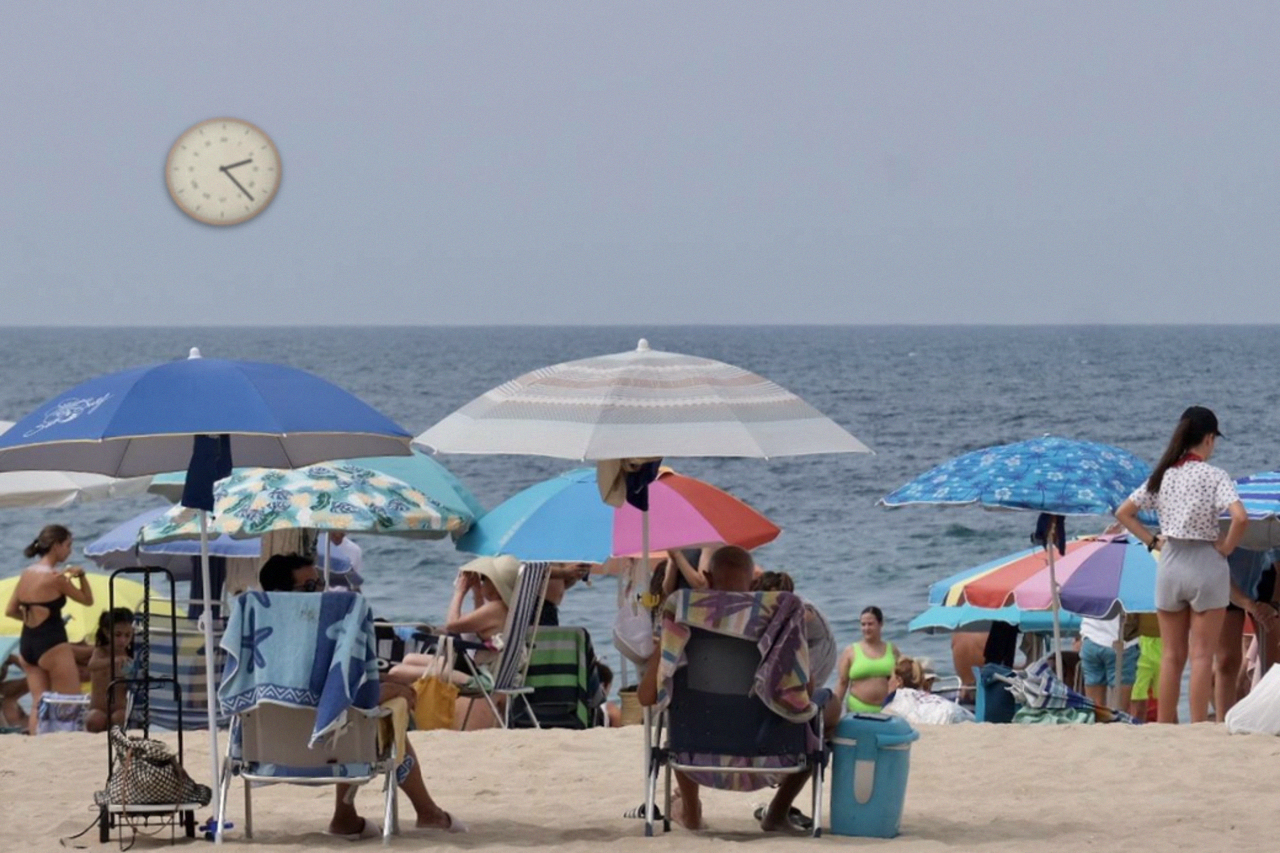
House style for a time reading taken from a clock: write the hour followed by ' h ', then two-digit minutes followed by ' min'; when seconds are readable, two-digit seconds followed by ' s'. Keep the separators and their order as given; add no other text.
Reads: 2 h 23 min
